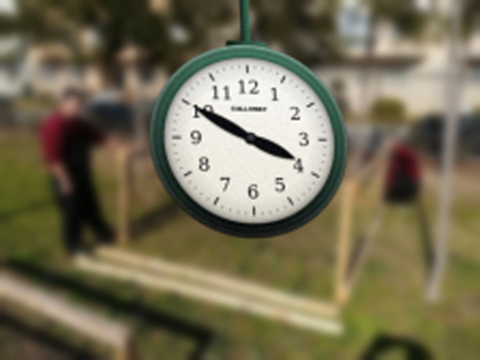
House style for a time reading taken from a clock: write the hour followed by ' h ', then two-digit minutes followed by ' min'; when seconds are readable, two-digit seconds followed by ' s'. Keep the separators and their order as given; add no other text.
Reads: 3 h 50 min
